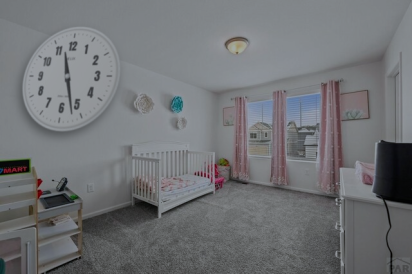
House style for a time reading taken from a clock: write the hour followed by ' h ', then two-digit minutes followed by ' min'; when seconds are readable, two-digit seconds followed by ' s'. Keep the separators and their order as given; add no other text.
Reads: 11 h 27 min
